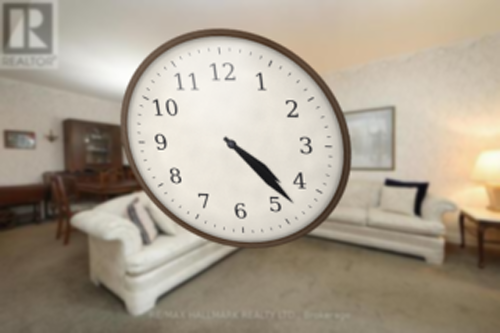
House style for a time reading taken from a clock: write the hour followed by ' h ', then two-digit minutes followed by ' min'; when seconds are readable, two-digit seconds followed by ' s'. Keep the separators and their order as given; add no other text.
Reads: 4 h 23 min
